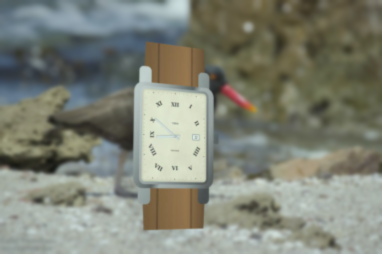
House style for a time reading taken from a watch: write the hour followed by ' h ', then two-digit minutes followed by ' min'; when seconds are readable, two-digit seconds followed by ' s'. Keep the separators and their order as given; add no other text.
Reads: 8 h 51 min
